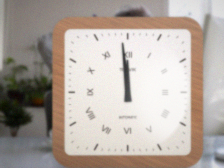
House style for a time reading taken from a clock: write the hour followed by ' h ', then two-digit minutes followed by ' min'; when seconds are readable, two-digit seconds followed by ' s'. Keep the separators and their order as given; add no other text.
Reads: 11 h 59 min
